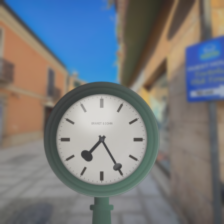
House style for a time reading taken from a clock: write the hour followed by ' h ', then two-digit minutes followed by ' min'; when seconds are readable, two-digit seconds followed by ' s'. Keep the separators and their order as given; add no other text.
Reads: 7 h 25 min
